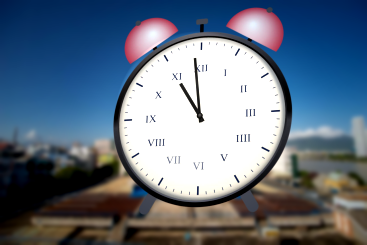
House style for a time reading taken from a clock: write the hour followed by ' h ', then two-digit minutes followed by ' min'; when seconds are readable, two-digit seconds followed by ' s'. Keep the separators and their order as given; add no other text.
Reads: 10 h 59 min
